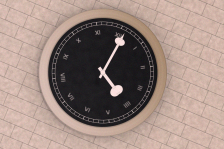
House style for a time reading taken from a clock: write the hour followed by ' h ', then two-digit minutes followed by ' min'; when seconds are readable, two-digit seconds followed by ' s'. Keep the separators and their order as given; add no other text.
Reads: 4 h 01 min
